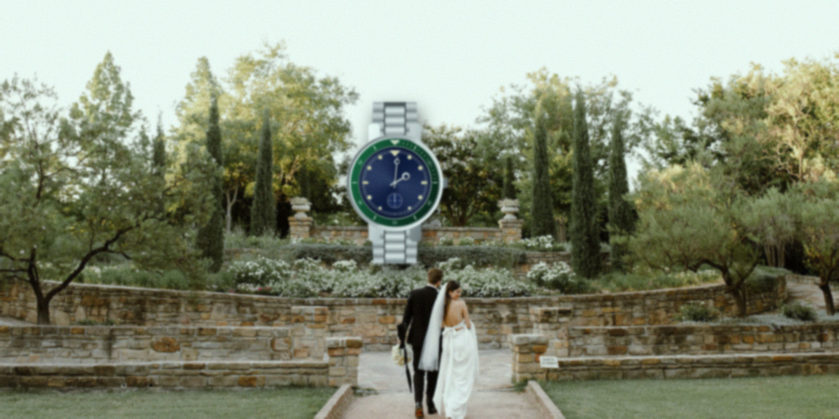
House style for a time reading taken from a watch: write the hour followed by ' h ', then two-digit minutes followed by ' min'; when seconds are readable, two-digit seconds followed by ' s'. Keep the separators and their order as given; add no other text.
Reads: 2 h 01 min
